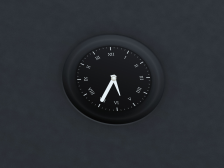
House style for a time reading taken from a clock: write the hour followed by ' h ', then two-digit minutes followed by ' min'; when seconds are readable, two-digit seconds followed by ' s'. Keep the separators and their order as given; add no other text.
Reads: 5 h 35 min
